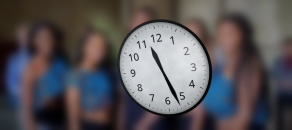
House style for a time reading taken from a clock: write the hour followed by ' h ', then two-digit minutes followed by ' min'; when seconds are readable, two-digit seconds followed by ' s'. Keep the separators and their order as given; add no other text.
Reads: 11 h 27 min
